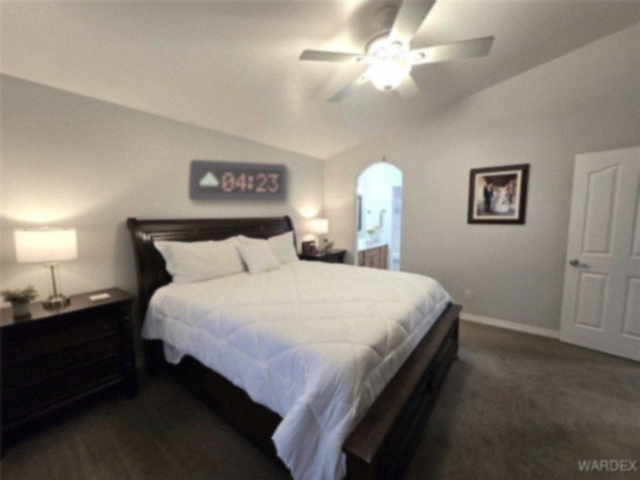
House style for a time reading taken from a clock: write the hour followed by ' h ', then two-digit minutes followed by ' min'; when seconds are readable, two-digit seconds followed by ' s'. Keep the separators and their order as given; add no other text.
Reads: 4 h 23 min
